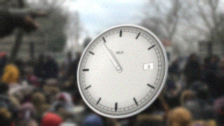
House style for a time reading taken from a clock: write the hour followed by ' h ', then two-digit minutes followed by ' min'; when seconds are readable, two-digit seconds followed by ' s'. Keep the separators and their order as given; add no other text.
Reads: 10 h 54 min
